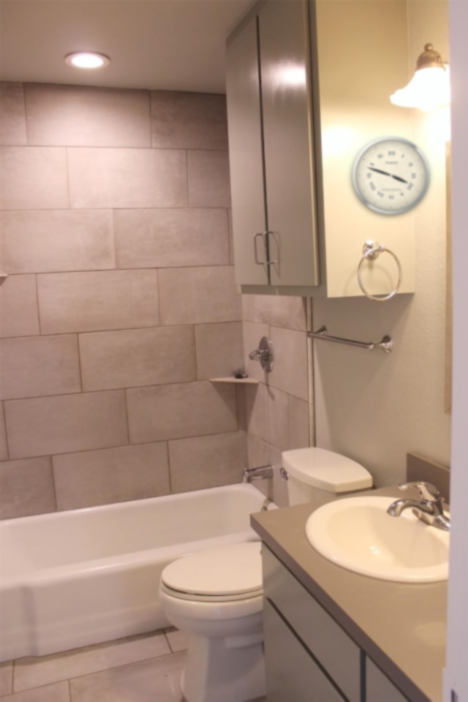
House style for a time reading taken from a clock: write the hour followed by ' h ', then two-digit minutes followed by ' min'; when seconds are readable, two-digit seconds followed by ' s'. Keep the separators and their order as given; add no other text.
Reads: 3 h 48 min
